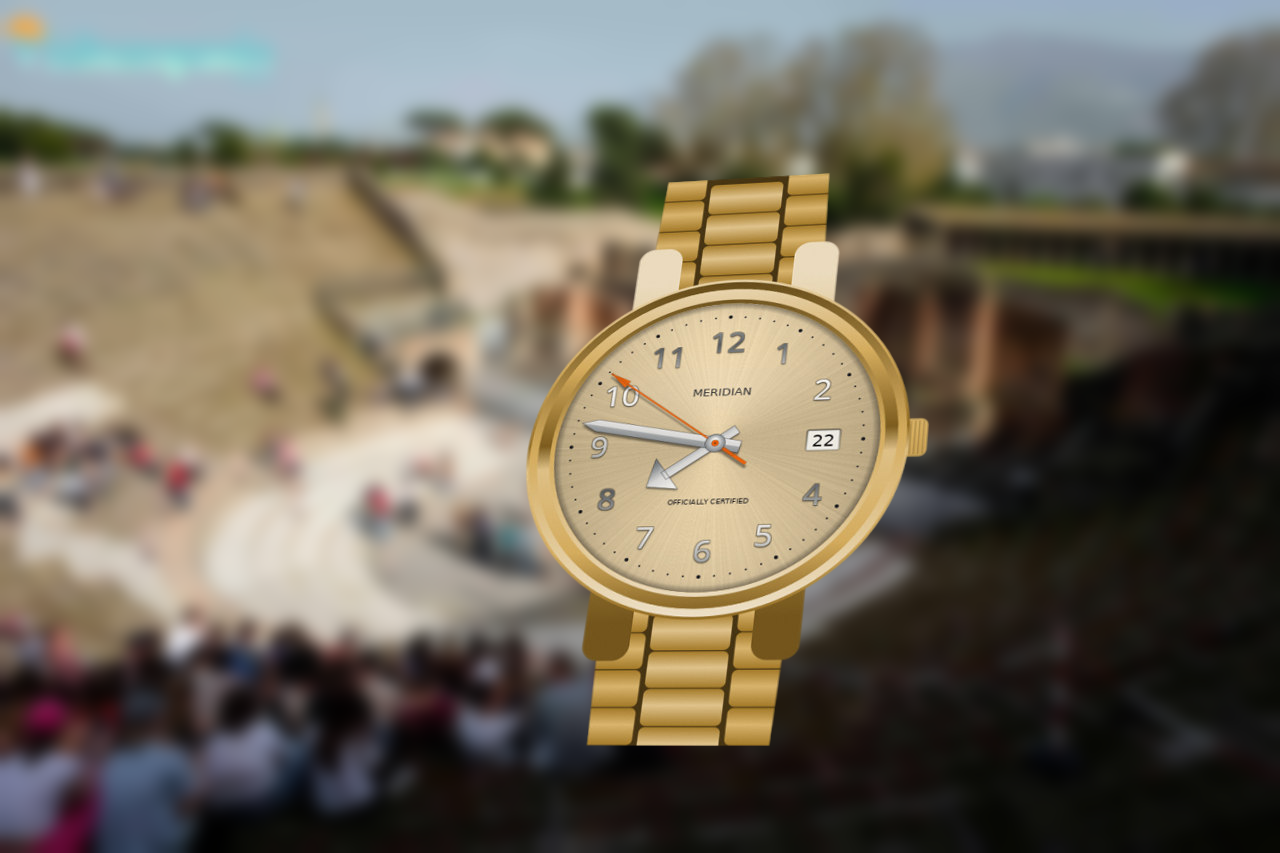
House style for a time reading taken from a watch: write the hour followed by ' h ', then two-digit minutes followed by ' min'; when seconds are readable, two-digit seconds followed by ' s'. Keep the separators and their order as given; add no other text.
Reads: 7 h 46 min 51 s
